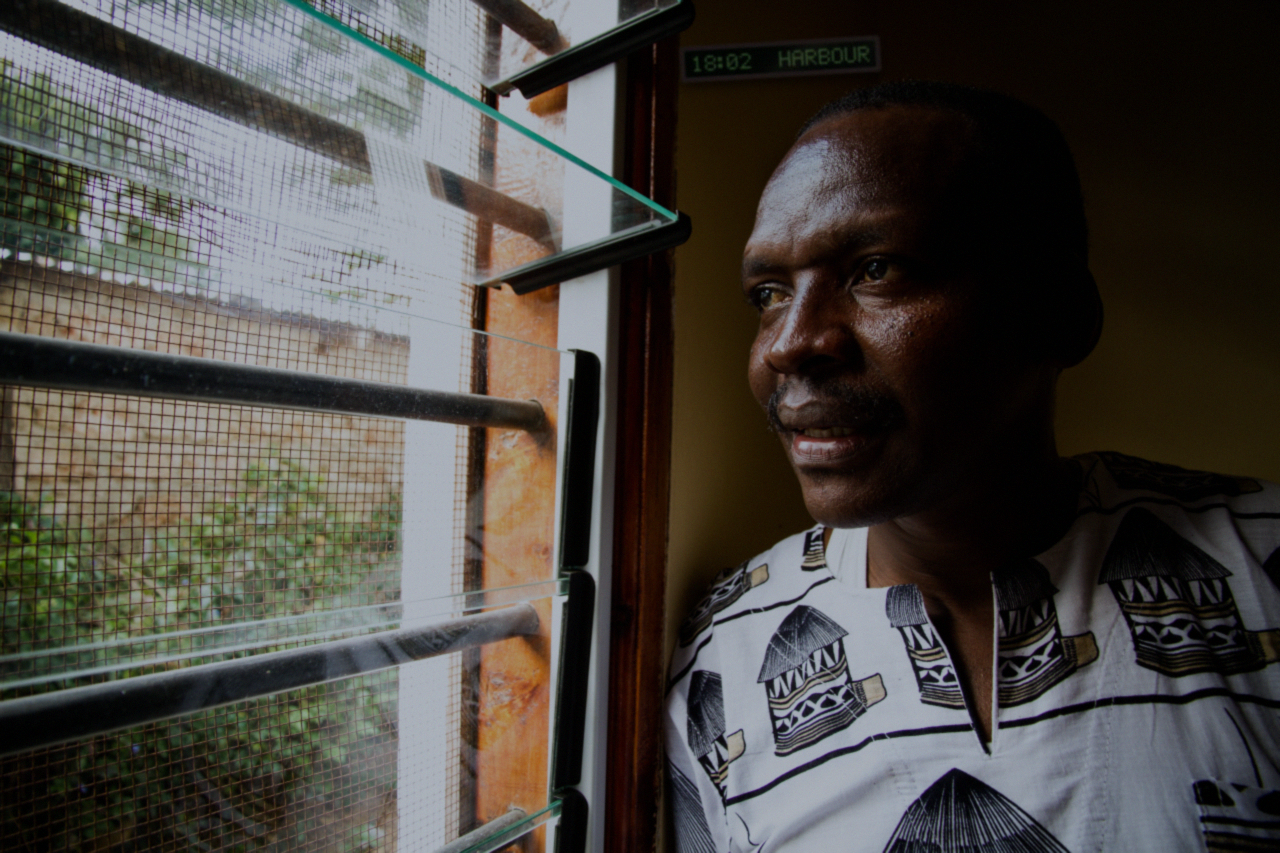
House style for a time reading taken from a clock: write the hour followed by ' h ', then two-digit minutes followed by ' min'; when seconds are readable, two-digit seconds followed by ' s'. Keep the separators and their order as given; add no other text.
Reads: 18 h 02 min
